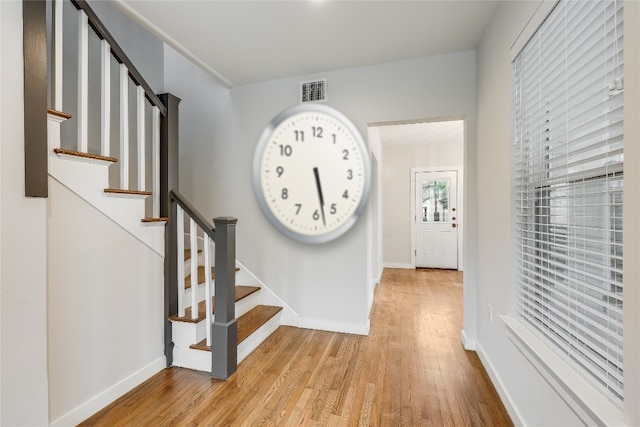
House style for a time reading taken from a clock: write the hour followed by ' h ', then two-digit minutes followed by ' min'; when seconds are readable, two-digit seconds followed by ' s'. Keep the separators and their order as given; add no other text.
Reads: 5 h 28 min
